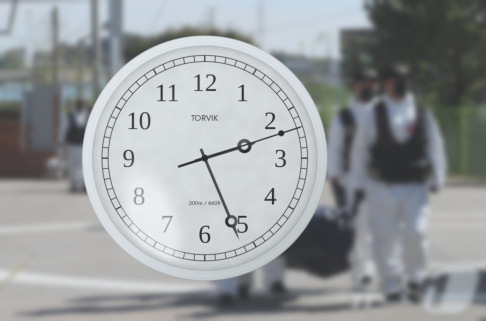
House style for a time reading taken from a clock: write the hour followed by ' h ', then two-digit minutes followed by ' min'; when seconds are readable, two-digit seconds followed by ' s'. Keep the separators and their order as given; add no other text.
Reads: 2 h 26 min 12 s
